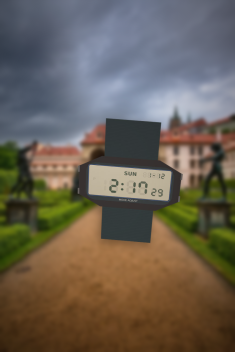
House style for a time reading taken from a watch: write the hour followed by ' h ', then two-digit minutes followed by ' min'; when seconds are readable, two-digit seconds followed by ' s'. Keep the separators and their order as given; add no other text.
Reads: 2 h 17 min 29 s
